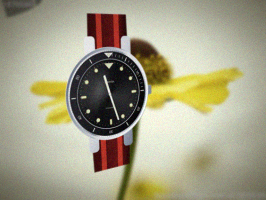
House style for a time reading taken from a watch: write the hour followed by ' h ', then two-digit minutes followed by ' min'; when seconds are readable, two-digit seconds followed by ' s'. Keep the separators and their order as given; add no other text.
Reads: 11 h 27 min
